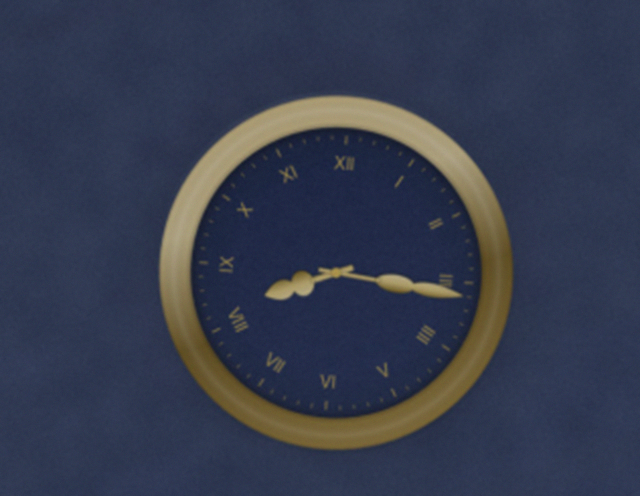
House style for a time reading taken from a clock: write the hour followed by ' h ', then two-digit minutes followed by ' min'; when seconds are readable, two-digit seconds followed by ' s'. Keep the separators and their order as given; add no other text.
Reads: 8 h 16 min
